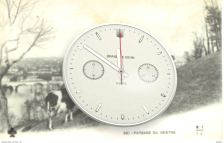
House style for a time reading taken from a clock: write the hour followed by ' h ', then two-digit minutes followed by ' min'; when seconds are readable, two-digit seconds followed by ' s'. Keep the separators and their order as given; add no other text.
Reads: 11 h 51 min
